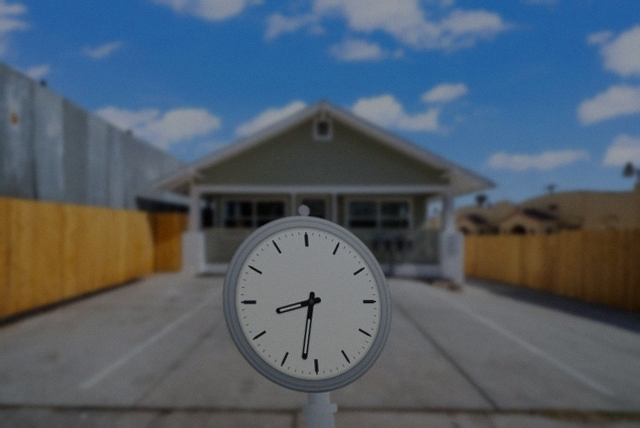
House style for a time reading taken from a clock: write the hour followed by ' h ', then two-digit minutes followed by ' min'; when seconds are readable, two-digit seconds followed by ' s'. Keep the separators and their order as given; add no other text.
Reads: 8 h 32 min
